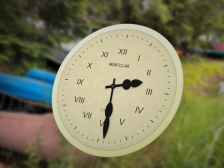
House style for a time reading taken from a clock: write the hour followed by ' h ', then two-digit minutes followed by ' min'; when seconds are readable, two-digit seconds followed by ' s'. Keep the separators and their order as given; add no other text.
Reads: 2 h 29 min
